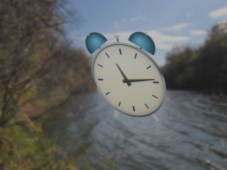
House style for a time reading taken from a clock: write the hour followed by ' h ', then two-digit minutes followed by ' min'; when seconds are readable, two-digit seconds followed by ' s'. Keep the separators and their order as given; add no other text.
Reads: 11 h 14 min
